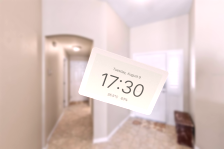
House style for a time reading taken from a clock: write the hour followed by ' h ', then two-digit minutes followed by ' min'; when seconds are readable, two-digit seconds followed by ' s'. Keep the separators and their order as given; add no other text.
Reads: 17 h 30 min
